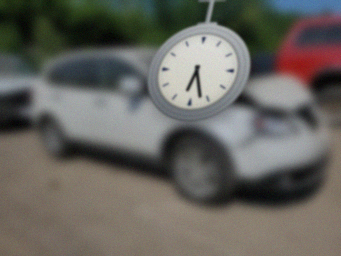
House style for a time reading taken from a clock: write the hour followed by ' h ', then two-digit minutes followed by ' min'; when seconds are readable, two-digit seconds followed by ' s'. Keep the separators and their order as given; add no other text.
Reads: 6 h 27 min
